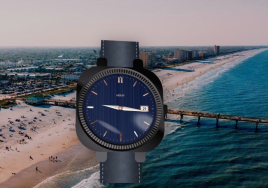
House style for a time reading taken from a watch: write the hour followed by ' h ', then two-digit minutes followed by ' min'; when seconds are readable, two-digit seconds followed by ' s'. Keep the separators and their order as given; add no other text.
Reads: 9 h 16 min
